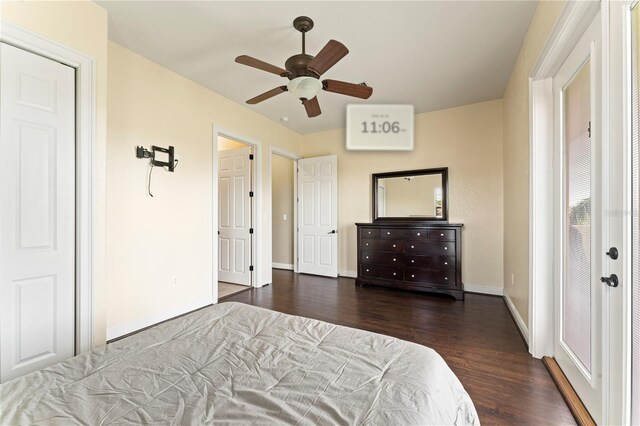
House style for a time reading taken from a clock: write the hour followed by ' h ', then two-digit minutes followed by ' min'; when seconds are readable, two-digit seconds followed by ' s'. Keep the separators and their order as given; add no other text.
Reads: 11 h 06 min
